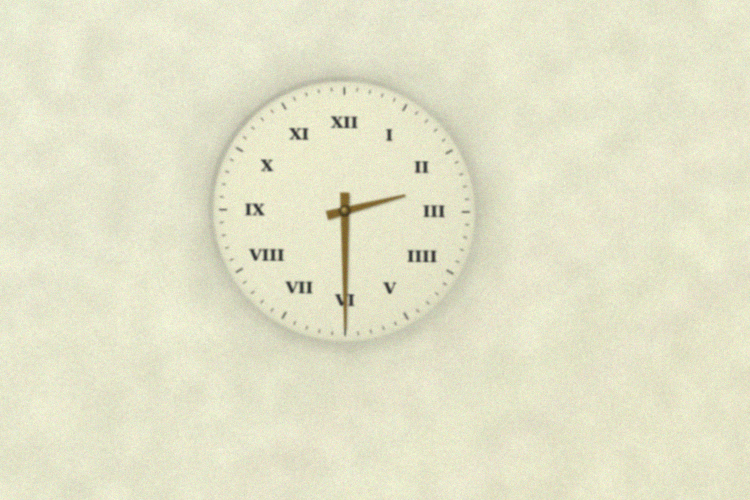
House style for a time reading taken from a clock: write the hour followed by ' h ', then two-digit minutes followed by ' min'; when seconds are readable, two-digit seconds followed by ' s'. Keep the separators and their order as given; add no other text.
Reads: 2 h 30 min
